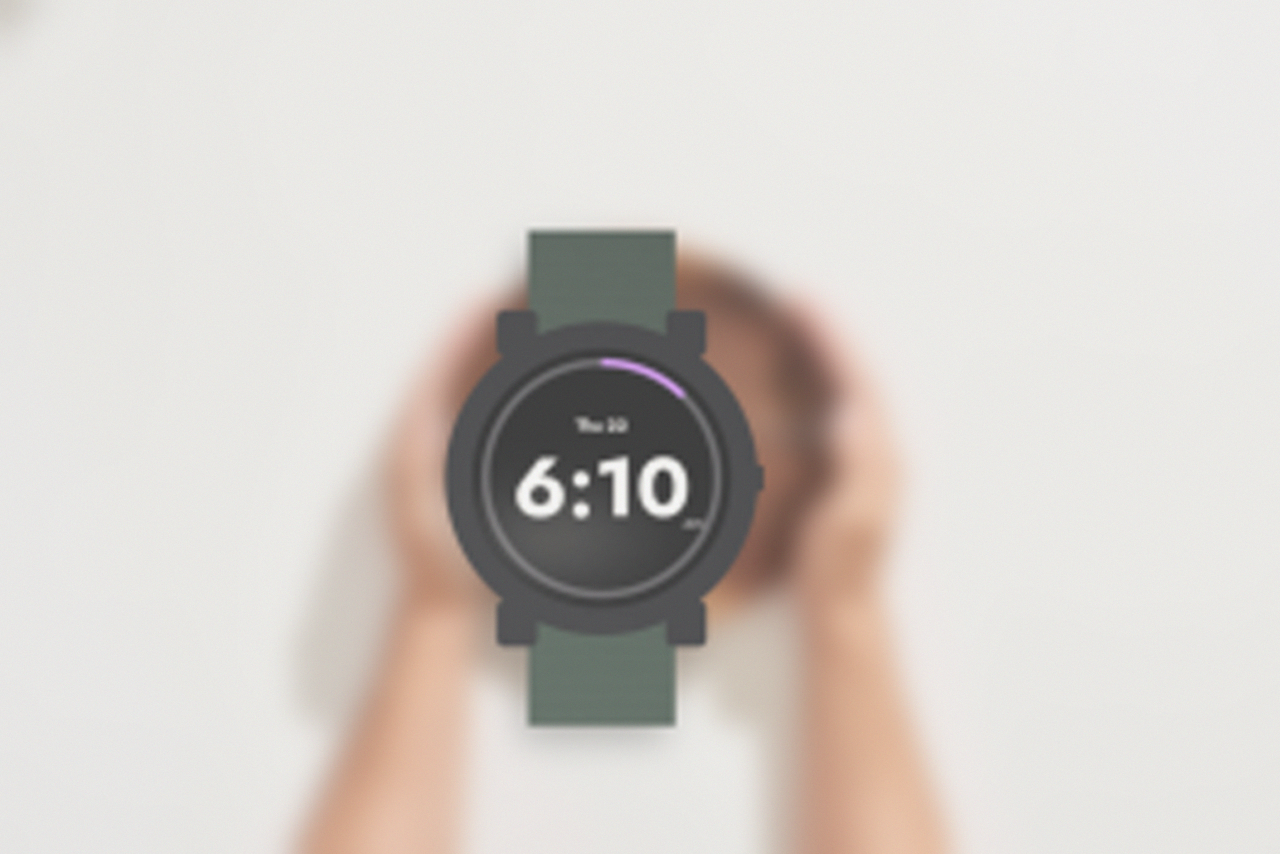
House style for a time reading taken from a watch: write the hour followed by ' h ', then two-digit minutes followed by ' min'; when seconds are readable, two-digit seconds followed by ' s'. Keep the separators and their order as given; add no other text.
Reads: 6 h 10 min
